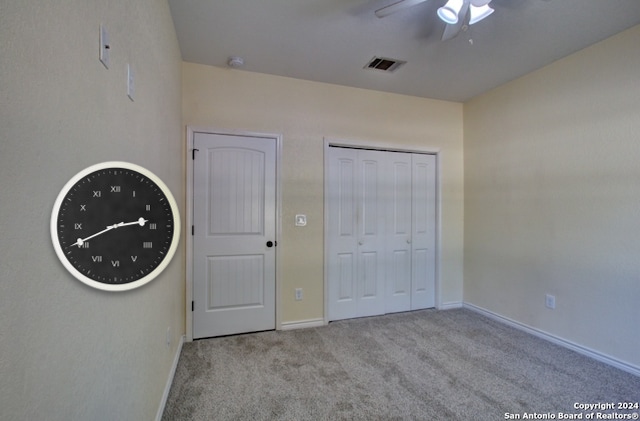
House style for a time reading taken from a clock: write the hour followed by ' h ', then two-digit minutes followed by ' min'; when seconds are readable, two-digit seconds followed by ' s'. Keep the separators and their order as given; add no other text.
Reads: 2 h 41 min
